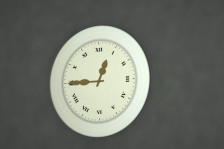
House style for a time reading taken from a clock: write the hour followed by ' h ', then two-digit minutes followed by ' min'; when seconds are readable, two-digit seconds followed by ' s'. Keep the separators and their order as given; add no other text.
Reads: 12 h 45 min
